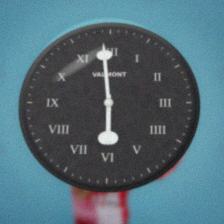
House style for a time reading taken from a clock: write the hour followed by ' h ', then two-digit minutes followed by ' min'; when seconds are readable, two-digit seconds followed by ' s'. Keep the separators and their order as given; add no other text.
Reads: 5 h 59 min
